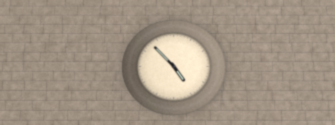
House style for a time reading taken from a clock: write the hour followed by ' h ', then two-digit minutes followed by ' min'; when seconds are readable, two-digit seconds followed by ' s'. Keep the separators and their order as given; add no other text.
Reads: 4 h 53 min
